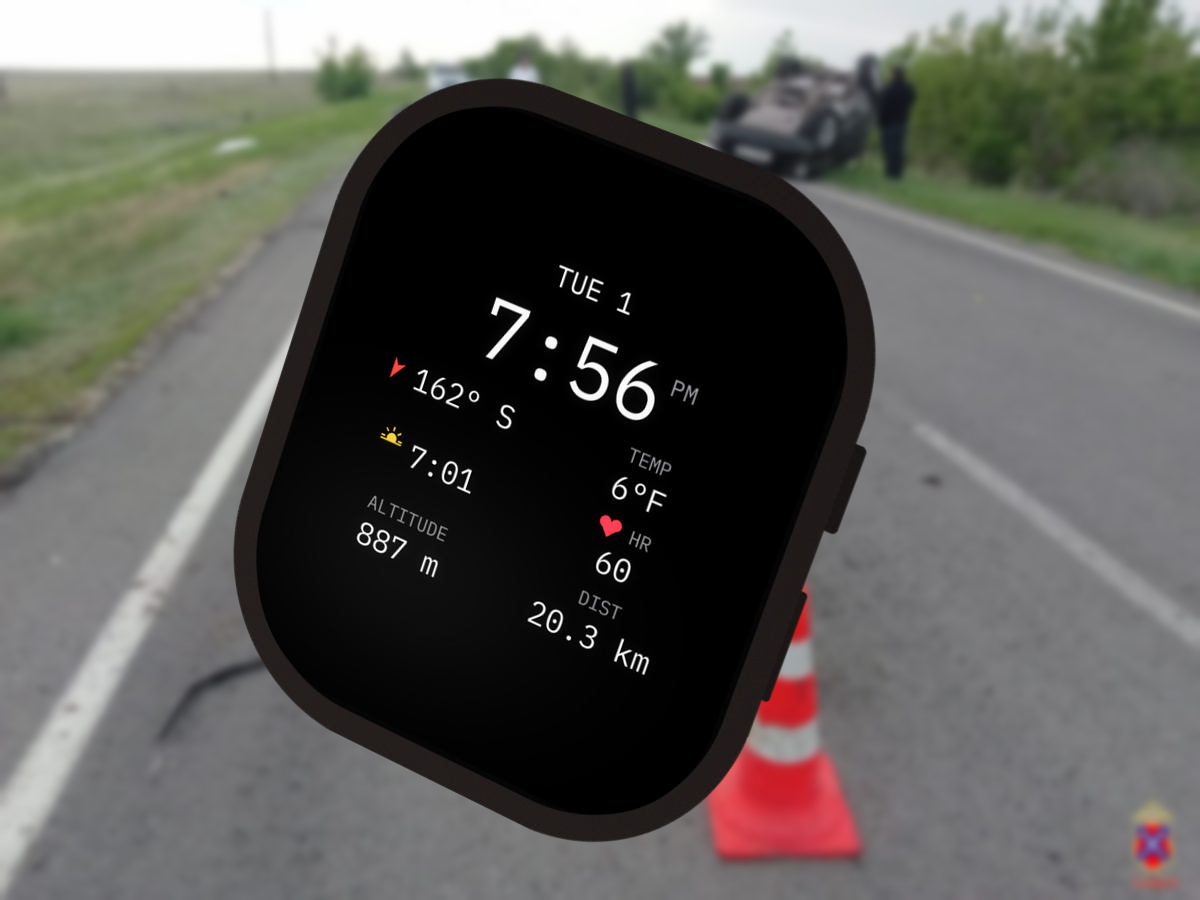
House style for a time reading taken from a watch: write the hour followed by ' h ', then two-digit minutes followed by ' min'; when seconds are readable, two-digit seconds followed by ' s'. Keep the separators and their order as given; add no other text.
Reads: 7 h 56 min
